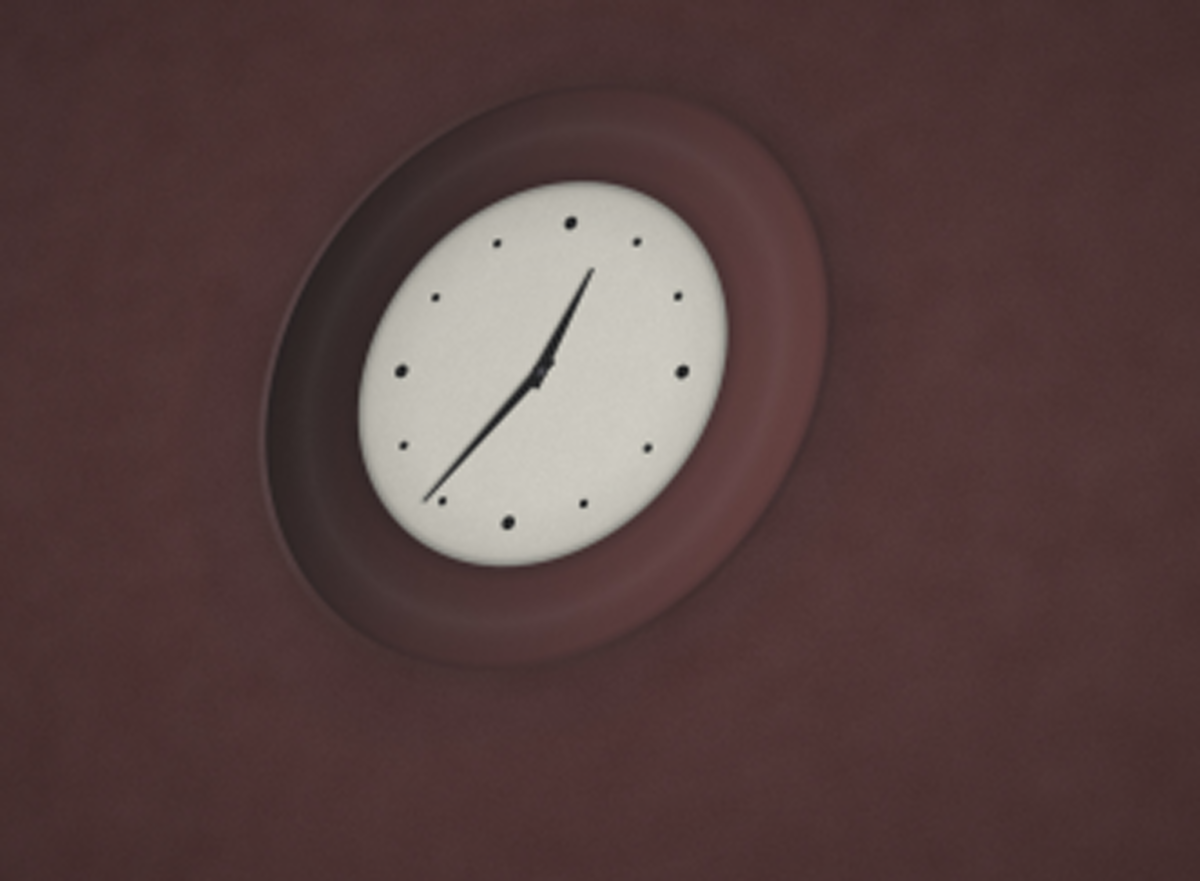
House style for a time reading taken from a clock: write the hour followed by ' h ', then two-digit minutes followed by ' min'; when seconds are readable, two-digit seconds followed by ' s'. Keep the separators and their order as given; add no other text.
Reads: 12 h 36 min
